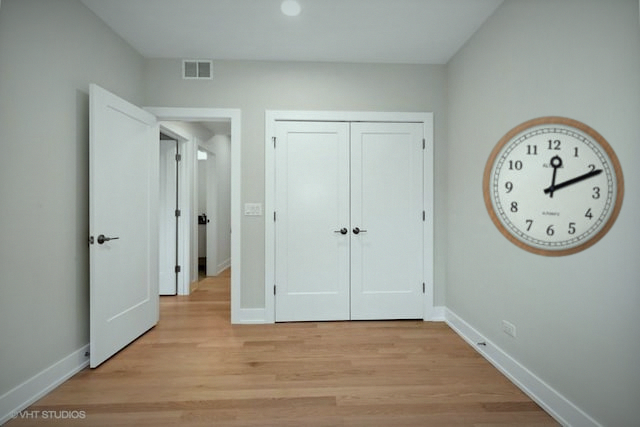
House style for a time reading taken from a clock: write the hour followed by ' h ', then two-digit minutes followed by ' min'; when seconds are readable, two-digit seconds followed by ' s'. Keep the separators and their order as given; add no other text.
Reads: 12 h 11 min
